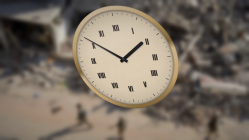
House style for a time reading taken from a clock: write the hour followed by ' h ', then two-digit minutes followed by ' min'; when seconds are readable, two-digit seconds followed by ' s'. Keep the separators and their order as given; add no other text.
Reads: 1 h 51 min
